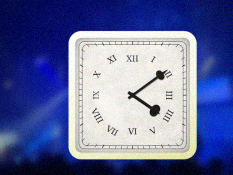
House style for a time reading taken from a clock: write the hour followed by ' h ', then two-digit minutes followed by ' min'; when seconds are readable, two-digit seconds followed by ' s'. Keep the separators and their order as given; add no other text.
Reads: 4 h 09 min
